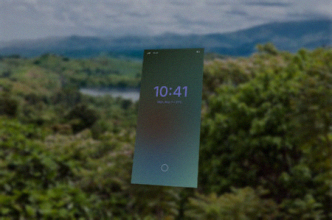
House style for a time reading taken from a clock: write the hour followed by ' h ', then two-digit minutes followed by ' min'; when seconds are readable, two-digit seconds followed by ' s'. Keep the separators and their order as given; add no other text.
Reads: 10 h 41 min
